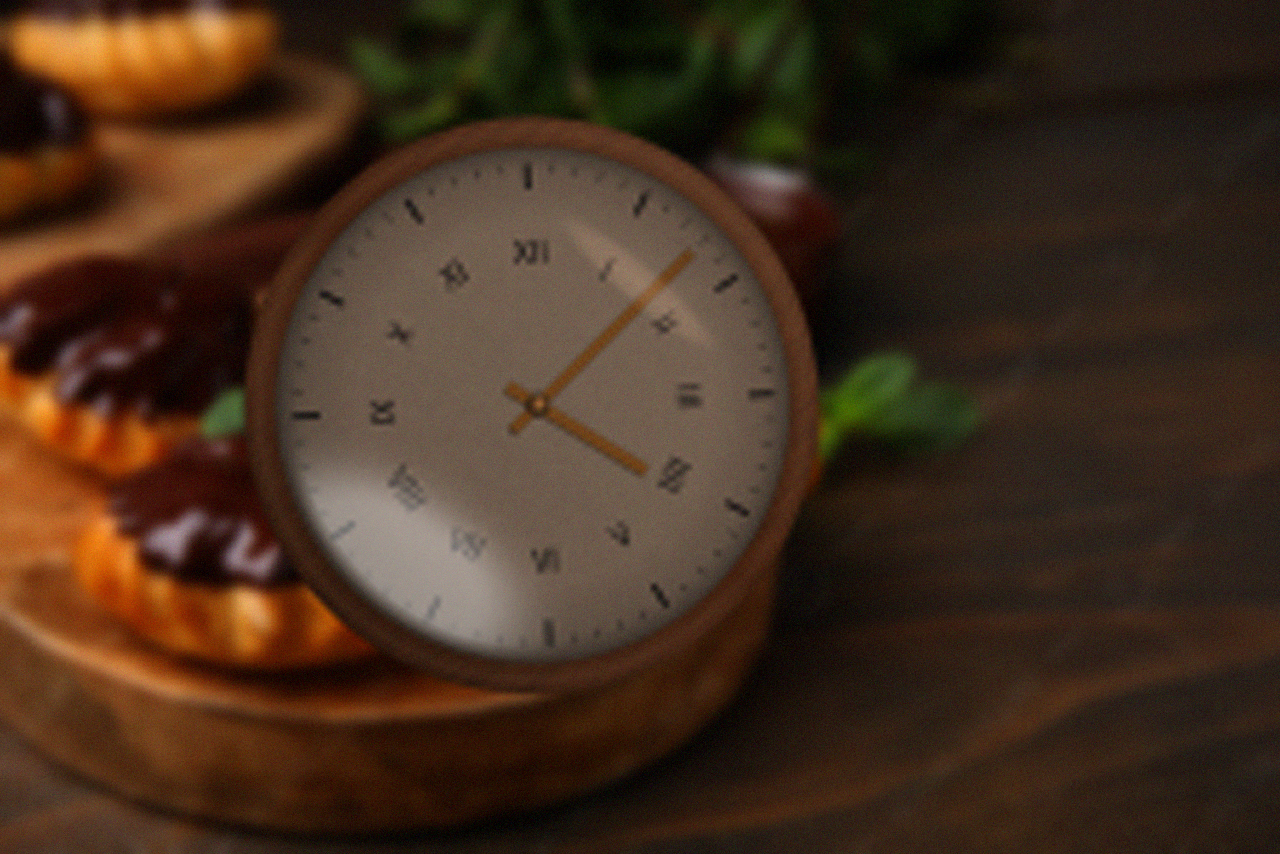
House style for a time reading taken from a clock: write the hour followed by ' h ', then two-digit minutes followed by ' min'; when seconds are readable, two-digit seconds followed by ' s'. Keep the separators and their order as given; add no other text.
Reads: 4 h 08 min
